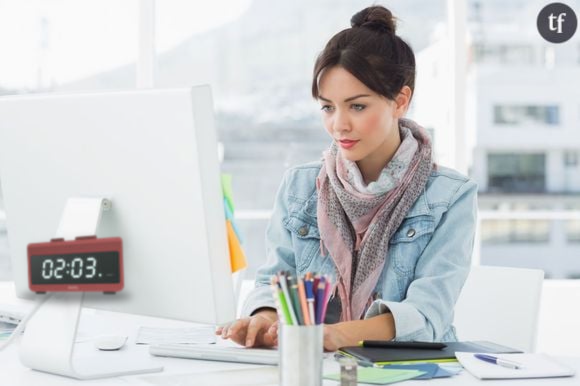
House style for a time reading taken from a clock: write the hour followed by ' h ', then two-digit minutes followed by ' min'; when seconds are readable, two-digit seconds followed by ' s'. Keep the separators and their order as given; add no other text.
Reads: 2 h 03 min
